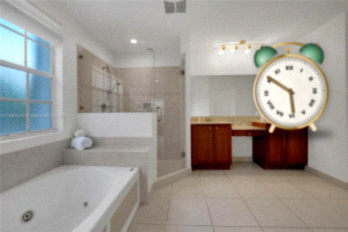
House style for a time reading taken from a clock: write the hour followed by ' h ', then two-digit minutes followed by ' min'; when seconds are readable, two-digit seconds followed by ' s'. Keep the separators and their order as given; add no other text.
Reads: 5 h 51 min
